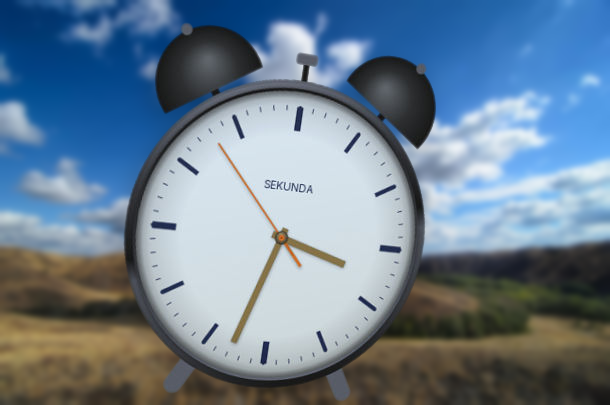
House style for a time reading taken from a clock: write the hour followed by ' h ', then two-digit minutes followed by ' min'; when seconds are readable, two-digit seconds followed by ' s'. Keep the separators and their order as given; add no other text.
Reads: 3 h 32 min 53 s
